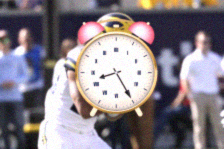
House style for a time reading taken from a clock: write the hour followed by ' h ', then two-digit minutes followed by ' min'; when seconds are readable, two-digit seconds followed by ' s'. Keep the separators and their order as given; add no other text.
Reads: 8 h 25 min
